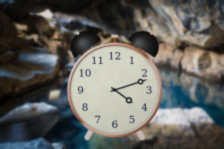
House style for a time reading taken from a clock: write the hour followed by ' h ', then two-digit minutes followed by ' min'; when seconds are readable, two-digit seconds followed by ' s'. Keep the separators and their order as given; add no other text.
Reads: 4 h 12 min
